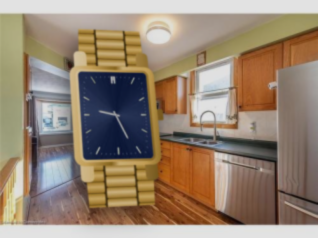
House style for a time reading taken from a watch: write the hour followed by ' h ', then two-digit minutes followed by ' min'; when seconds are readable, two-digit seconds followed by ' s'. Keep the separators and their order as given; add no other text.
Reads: 9 h 26 min
